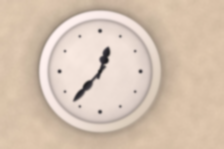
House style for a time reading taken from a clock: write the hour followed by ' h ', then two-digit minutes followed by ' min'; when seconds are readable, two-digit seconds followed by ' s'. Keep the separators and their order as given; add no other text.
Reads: 12 h 37 min
